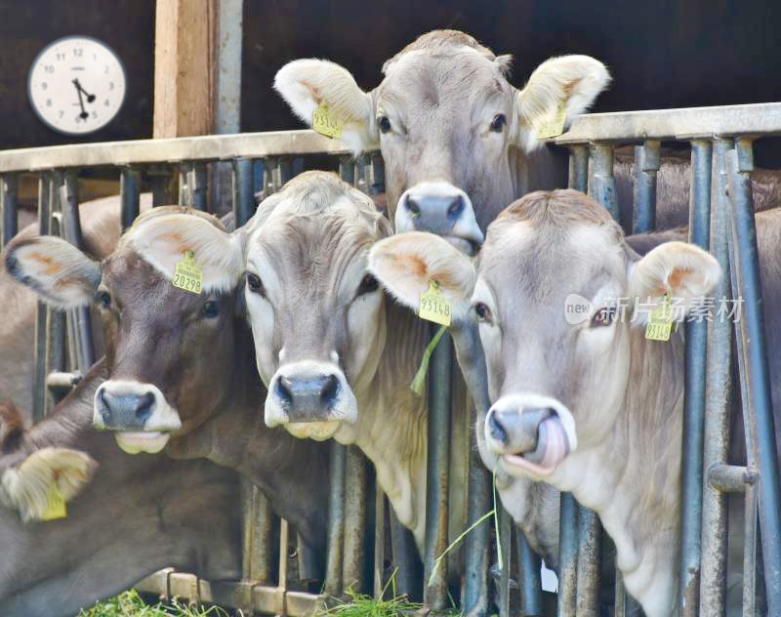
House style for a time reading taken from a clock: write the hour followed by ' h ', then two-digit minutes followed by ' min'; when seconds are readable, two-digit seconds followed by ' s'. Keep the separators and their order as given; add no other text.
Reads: 4 h 28 min
